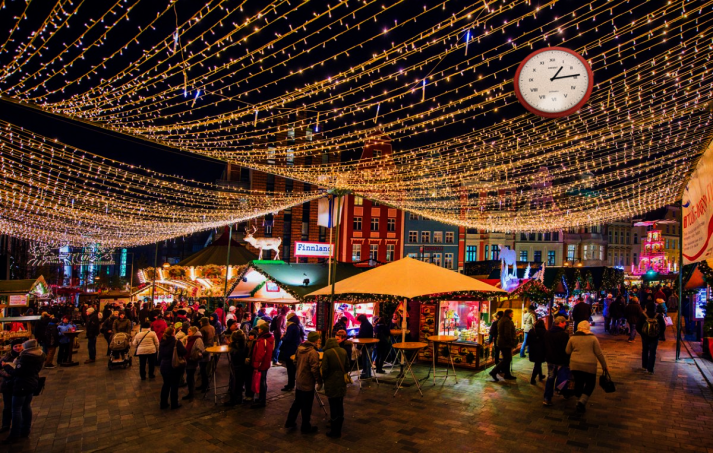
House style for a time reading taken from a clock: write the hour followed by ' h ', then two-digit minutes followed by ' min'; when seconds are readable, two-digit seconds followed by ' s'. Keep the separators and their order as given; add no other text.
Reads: 1 h 14 min
